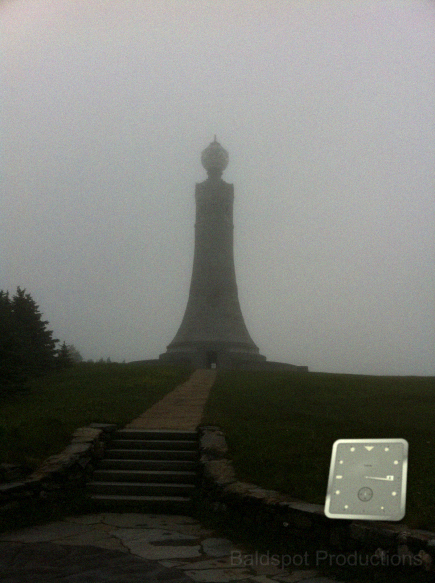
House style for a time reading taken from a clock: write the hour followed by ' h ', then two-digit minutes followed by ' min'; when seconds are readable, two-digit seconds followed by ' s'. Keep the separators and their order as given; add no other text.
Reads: 3 h 16 min
